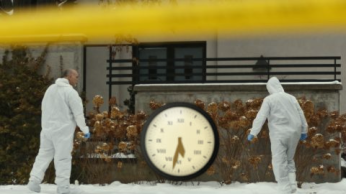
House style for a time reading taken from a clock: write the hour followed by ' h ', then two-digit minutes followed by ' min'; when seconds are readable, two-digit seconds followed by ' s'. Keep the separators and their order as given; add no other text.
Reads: 5 h 32 min
